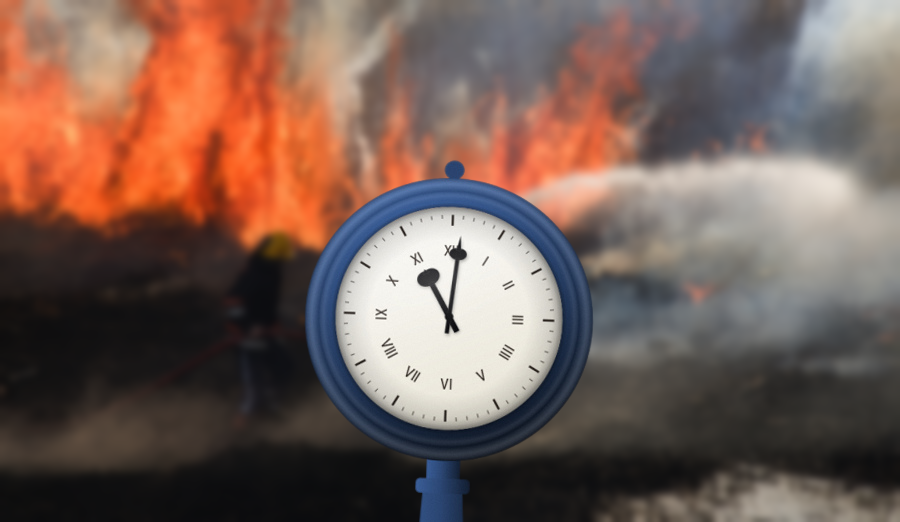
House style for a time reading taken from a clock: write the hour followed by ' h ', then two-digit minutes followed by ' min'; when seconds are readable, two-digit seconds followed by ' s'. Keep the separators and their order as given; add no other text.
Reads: 11 h 01 min
